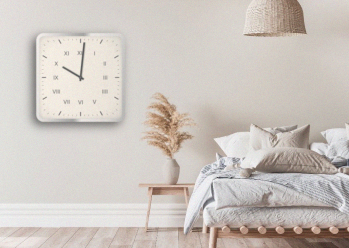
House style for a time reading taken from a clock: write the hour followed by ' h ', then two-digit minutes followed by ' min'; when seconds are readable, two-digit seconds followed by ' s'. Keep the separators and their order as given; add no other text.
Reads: 10 h 01 min
